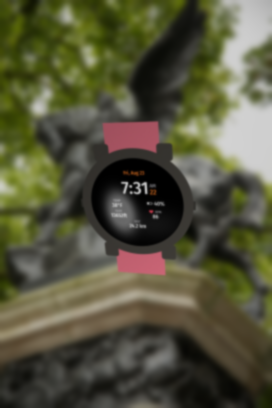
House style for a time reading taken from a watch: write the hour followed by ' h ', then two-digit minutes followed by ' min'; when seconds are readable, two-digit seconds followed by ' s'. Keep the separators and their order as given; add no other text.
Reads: 7 h 31 min
